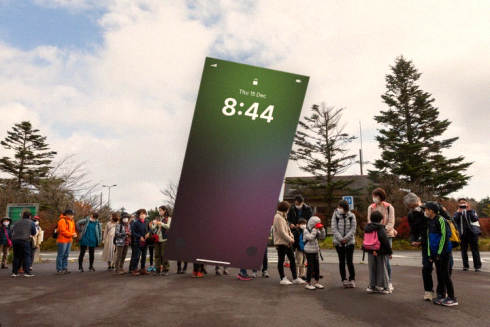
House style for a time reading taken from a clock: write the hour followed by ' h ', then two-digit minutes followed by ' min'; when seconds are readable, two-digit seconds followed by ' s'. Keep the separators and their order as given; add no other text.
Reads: 8 h 44 min
